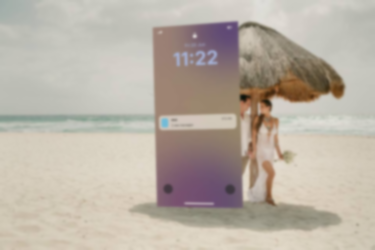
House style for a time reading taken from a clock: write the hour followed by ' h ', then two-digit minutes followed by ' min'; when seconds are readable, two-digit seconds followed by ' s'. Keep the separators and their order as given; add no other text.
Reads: 11 h 22 min
